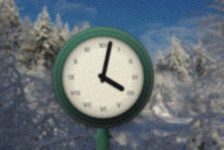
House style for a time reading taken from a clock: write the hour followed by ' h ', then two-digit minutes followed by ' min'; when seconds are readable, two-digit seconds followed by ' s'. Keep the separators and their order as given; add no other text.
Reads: 4 h 02 min
